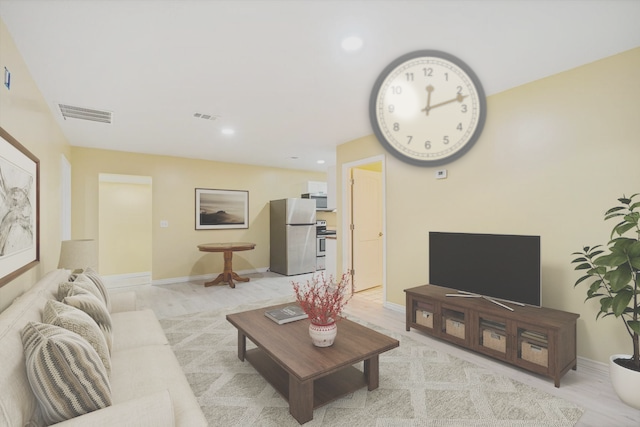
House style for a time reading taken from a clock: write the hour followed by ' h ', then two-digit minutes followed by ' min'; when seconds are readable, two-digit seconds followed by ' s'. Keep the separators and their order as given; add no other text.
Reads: 12 h 12 min
